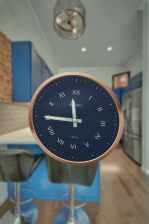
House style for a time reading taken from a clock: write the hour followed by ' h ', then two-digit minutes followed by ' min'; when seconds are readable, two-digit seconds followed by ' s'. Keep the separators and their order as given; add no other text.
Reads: 11 h 45 min
